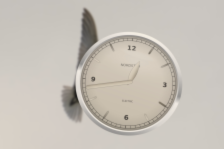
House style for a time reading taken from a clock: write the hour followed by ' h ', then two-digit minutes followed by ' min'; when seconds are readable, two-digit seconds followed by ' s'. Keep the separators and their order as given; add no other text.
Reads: 12 h 43 min
